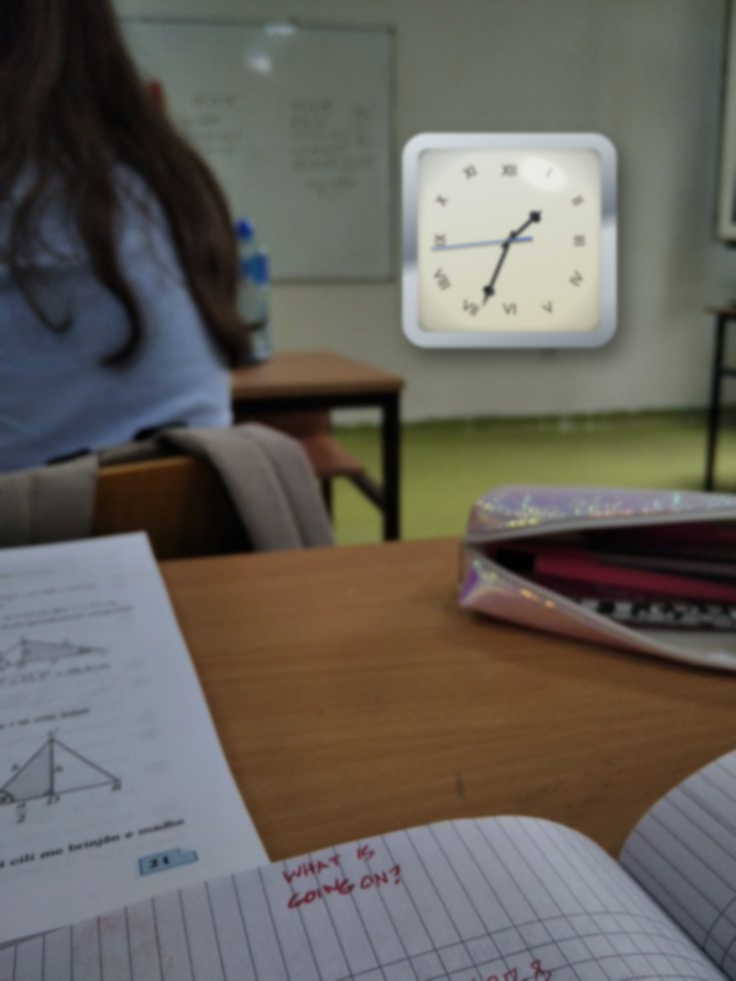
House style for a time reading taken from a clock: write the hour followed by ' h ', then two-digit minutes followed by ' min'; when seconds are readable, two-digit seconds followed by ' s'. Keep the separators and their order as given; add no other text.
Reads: 1 h 33 min 44 s
